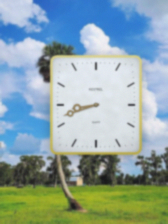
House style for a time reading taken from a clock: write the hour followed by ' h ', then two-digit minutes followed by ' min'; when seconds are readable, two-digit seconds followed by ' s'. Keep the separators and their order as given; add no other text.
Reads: 8 h 42 min
